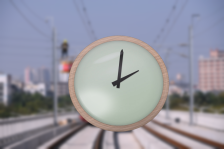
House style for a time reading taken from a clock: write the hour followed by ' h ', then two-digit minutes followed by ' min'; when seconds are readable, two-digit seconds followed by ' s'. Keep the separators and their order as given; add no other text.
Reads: 2 h 01 min
